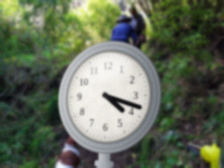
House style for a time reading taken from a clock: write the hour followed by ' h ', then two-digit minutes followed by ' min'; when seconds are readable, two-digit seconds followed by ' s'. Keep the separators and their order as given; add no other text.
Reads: 4 h 18 min
